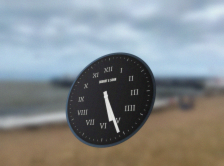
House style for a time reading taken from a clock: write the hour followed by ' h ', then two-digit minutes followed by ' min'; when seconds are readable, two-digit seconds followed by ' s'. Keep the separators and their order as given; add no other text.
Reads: 5 h 26 min
